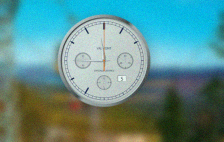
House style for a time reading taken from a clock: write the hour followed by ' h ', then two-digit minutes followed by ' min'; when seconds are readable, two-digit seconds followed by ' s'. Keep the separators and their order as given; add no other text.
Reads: 11 h 45 min
